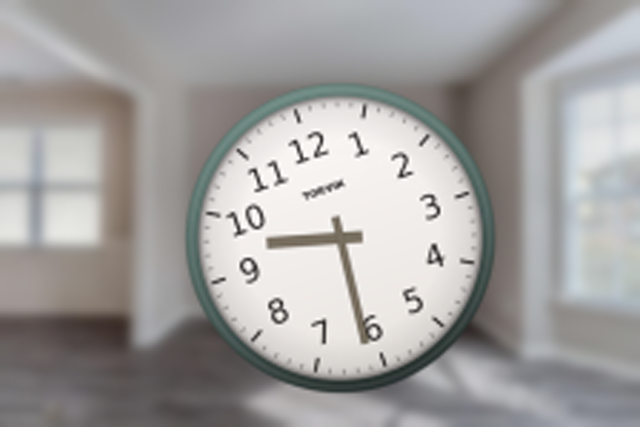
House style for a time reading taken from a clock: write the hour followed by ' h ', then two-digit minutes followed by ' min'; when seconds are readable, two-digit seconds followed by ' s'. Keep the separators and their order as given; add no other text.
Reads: 9 h 31 min
